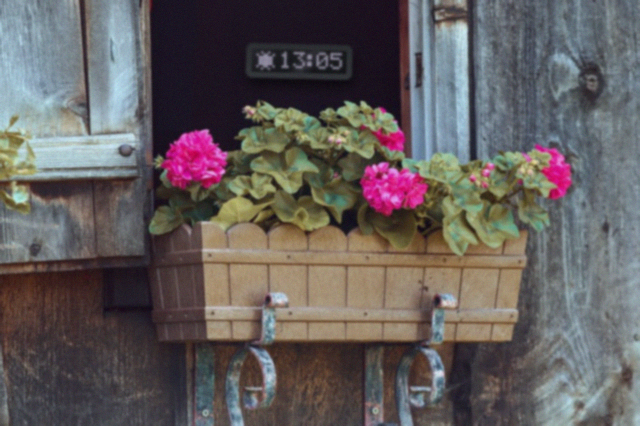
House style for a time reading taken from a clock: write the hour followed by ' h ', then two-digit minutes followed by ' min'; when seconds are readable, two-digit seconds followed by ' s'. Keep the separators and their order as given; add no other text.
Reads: 13 h 05 min
